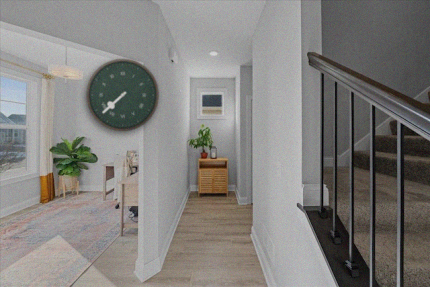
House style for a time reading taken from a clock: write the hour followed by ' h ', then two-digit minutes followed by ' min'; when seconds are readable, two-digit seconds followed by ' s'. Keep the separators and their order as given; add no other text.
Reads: 7 h 38 min
